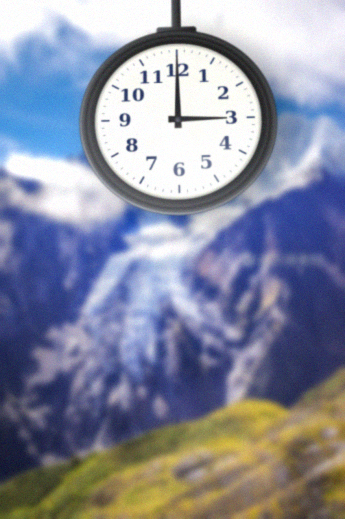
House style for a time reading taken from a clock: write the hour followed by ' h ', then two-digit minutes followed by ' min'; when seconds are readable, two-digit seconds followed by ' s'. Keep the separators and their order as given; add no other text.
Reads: 3 h 00 min
